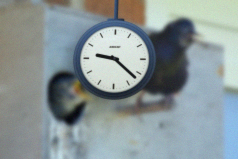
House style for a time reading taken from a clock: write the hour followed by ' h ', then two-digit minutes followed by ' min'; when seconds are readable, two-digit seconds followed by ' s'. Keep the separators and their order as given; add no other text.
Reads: 9 h 22 min
